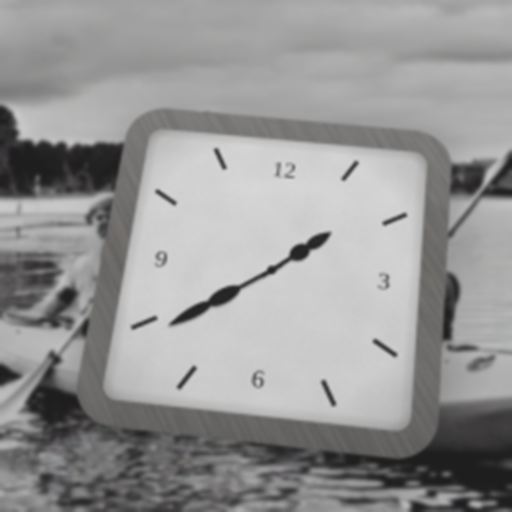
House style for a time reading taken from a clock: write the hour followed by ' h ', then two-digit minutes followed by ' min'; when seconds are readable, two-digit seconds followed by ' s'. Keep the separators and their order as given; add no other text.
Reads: 1 h 39 min
